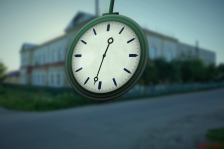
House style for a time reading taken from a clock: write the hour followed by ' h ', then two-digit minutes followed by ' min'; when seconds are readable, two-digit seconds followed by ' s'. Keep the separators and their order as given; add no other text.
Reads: 12 h 32 min
